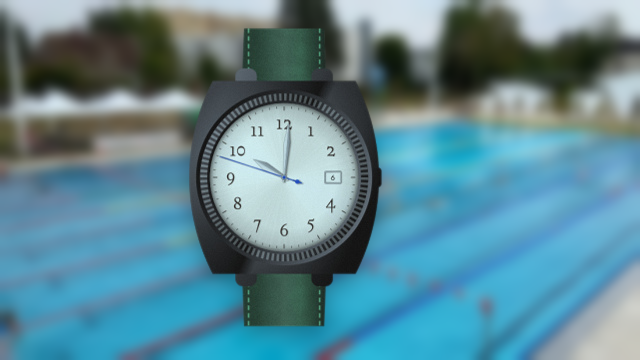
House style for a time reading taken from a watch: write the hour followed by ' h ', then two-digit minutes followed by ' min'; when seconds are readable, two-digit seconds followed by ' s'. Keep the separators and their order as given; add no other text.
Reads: 10 h 00 min 48 s
